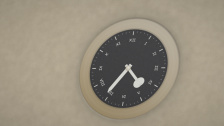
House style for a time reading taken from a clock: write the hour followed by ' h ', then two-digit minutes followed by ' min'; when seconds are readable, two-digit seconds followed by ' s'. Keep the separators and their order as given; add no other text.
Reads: 4 h 36 min
